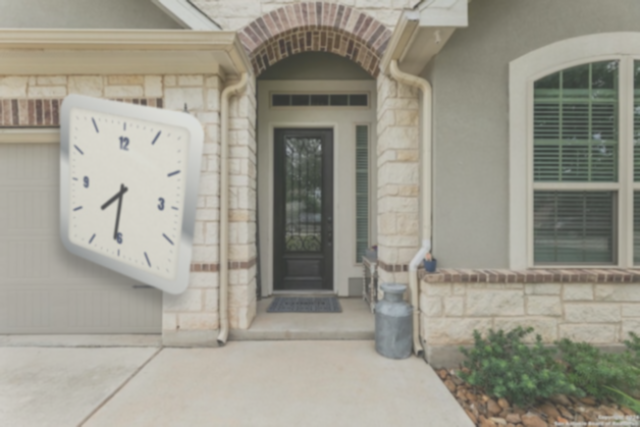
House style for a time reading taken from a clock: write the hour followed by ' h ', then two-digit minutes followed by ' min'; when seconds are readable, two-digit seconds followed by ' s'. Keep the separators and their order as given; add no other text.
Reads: 7 h 31 min
